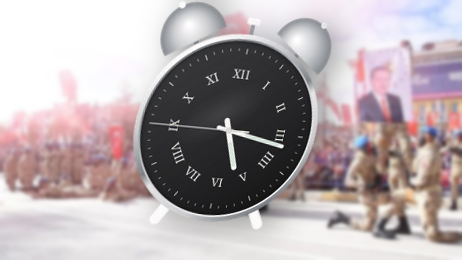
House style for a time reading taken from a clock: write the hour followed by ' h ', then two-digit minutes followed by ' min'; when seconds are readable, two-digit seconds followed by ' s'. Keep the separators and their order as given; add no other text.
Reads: 5 h 16 min 45 s
